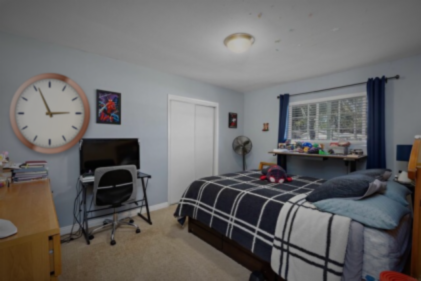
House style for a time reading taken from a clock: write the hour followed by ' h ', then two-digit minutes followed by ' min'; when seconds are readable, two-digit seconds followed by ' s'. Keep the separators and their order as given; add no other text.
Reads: 2 h 56 min
